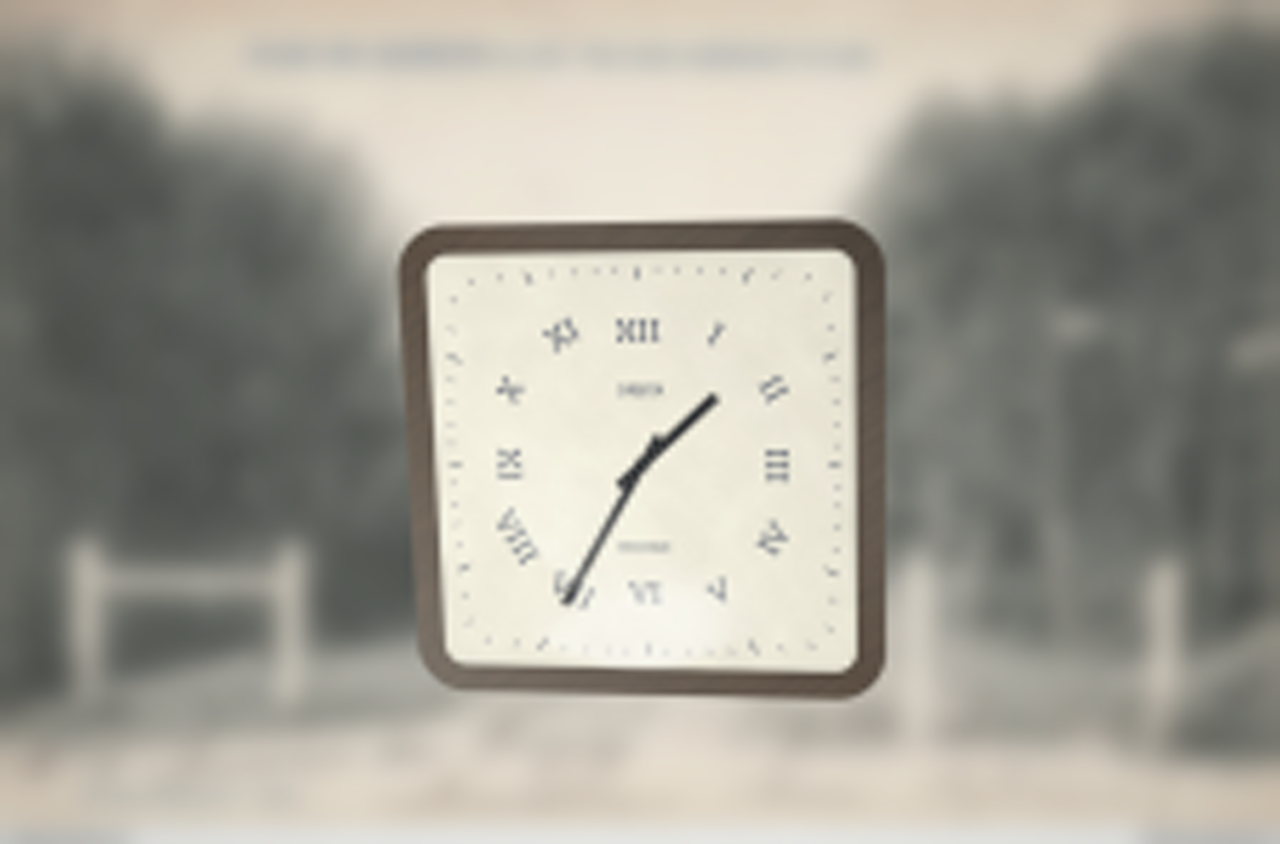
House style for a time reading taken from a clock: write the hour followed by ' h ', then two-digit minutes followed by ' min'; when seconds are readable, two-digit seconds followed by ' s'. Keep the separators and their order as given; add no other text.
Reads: 1 h 35 min
